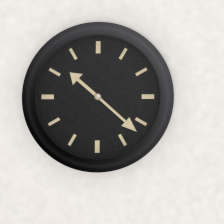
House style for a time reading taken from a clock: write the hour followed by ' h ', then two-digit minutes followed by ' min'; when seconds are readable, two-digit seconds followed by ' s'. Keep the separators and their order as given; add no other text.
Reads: 10 h 22 min
